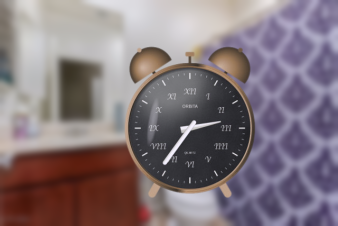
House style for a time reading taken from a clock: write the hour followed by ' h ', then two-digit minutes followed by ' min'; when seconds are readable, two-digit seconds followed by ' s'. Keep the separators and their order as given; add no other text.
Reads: 2 h 36 min
